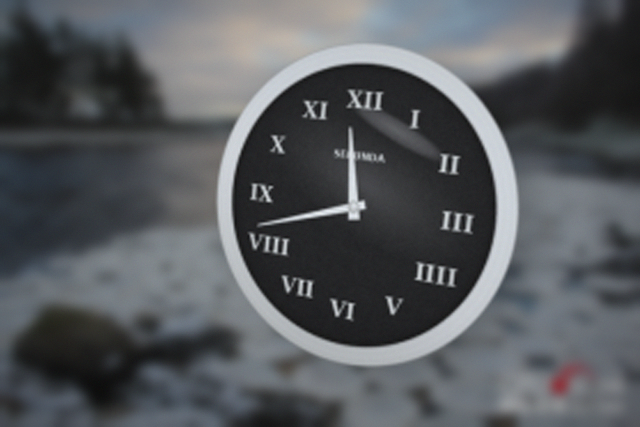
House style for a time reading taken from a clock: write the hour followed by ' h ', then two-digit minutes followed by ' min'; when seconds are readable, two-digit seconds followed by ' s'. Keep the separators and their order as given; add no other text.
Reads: 11 h 42 min
